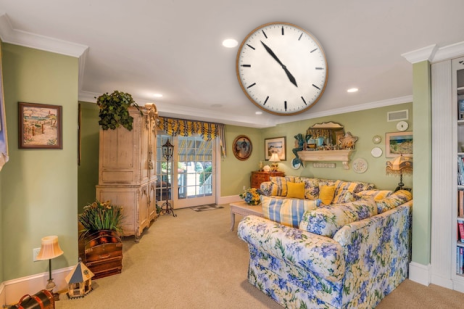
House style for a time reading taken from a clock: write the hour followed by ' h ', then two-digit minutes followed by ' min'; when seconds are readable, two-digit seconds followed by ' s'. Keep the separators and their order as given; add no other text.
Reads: 4 h 53 min
